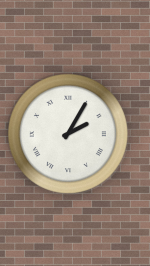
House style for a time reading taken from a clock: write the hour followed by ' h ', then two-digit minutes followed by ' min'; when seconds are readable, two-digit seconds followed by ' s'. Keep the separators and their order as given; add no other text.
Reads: 2 h 05 min
